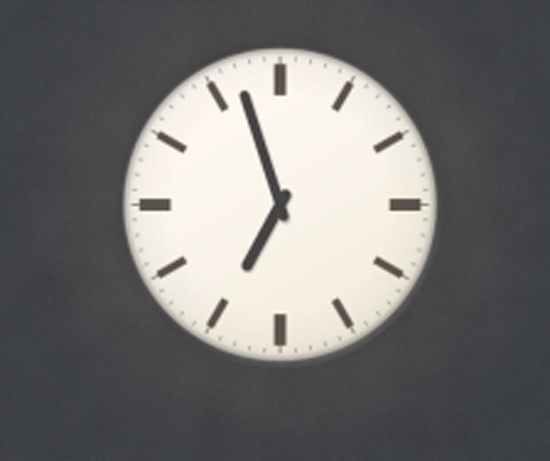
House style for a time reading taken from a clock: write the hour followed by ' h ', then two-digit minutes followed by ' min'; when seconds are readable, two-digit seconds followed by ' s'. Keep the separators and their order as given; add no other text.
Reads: 6 h 57 min
